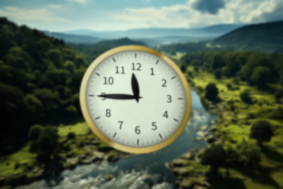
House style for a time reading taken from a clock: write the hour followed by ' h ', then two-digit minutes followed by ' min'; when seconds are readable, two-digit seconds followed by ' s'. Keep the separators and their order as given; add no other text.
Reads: 11 h 45 min
